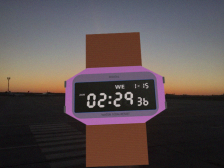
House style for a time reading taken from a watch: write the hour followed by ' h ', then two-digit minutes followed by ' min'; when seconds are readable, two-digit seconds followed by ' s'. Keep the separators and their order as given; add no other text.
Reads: 2 h 29 min 36 s
